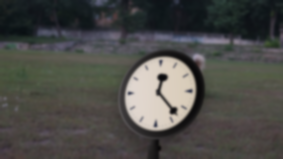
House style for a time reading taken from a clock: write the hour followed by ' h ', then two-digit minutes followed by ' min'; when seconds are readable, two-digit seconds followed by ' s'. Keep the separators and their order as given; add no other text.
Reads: 12 h 23 min
